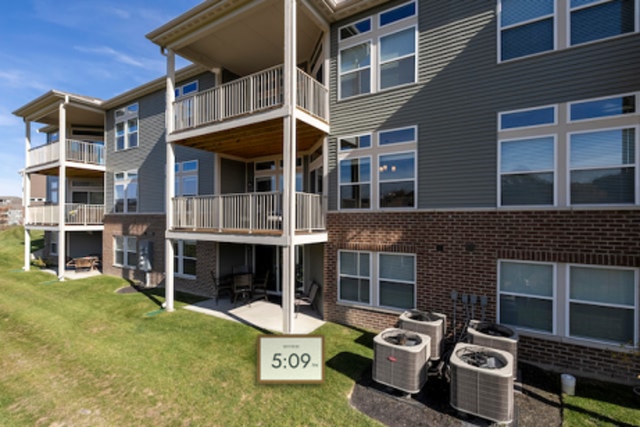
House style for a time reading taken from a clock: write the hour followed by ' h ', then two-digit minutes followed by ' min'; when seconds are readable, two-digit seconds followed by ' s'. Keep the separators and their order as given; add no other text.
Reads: 5 h 09 min
